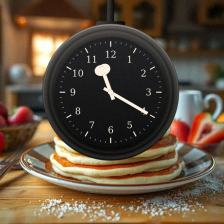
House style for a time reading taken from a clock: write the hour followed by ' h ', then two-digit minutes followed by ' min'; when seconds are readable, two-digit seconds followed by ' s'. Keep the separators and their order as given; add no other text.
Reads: 11 h 20 min
